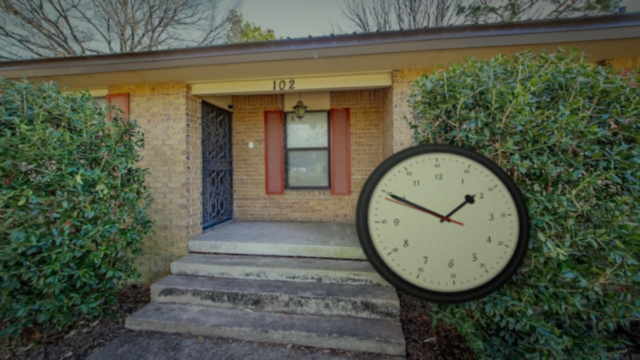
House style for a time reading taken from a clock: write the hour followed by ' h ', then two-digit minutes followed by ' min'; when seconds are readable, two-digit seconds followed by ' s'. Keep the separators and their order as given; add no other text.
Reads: 1 h 49 min 49 s
